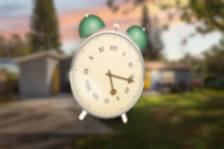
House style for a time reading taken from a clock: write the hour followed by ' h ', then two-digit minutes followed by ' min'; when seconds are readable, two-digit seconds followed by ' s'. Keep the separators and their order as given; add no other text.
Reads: 5 h 16 min
